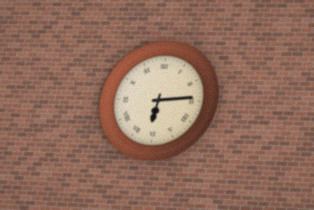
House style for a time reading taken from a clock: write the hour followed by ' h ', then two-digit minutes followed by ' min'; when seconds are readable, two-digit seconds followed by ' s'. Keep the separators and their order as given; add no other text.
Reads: 6 h 14 min
